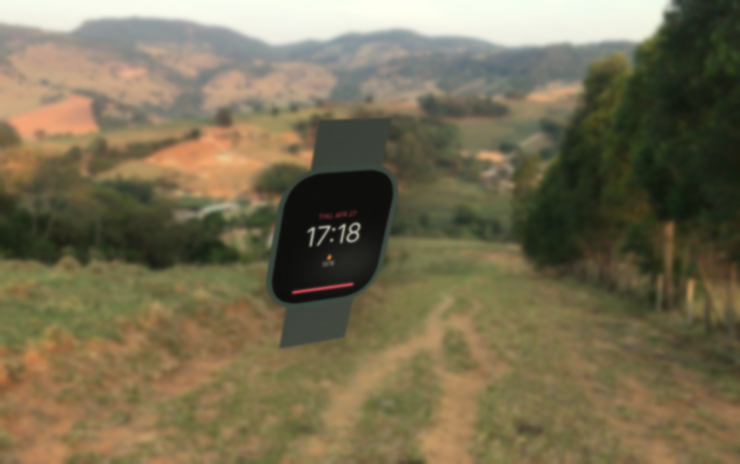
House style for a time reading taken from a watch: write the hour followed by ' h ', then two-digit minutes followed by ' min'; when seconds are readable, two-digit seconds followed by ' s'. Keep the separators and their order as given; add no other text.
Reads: 17 h 18 min
